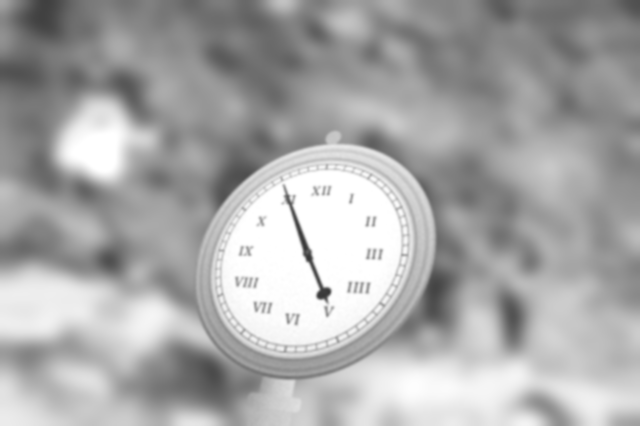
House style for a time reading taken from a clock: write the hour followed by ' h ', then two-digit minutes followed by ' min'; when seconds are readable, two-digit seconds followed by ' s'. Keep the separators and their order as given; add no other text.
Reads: 4 h 55 min
